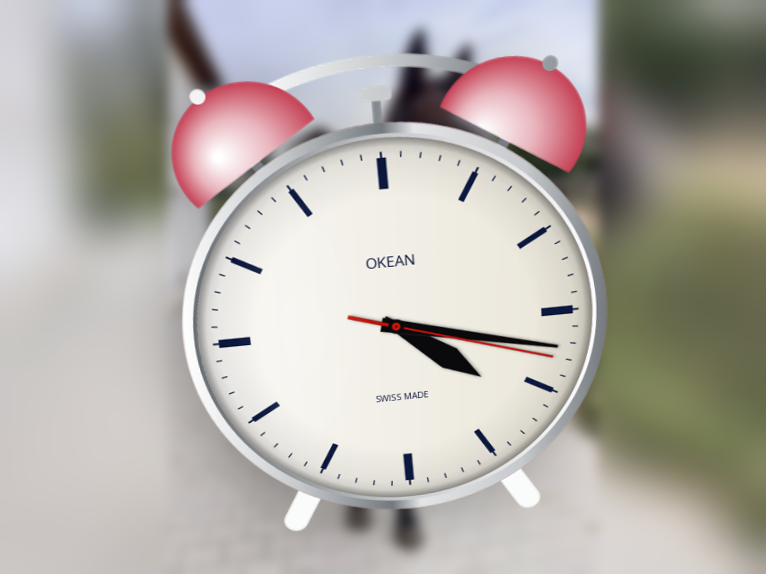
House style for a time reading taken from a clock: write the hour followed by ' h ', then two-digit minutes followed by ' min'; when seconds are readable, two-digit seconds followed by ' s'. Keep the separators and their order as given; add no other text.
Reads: 4 h 17 min 18 s
